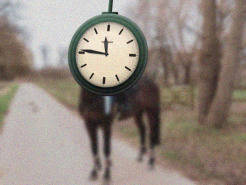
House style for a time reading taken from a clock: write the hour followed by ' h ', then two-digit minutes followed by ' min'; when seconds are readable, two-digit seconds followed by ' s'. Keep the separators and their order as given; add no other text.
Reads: 11 h 46 min
